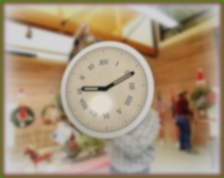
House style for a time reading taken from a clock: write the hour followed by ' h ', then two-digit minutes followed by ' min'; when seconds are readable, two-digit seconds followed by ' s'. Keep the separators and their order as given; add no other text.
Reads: 9 h 11 min
